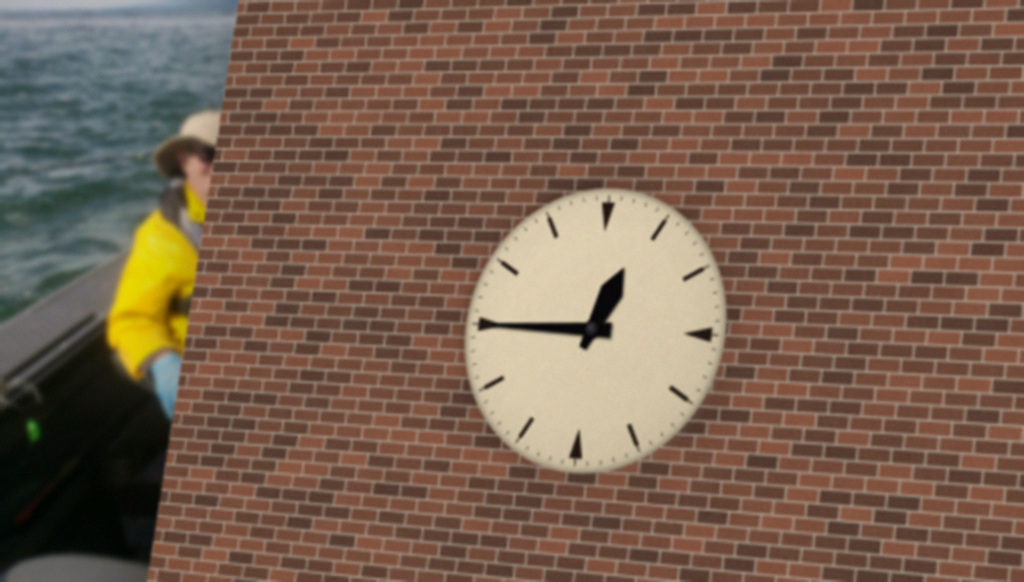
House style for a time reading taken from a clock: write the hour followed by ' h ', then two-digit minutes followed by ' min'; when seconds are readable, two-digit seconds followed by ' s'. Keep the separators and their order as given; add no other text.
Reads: 12 h 45 min
